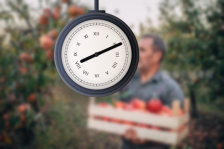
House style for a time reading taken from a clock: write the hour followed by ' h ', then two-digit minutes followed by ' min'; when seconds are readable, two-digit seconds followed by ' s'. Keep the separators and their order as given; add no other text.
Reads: 8 h 11 min
